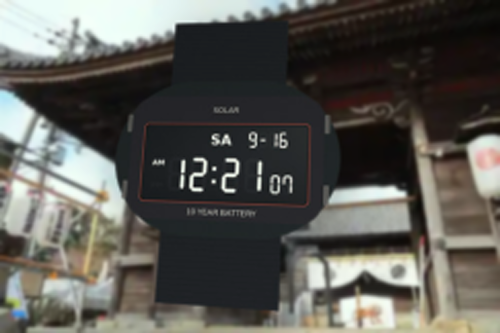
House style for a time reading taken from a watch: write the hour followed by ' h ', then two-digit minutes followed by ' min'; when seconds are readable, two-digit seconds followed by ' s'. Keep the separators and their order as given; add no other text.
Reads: 12 h 21 min 07 s
